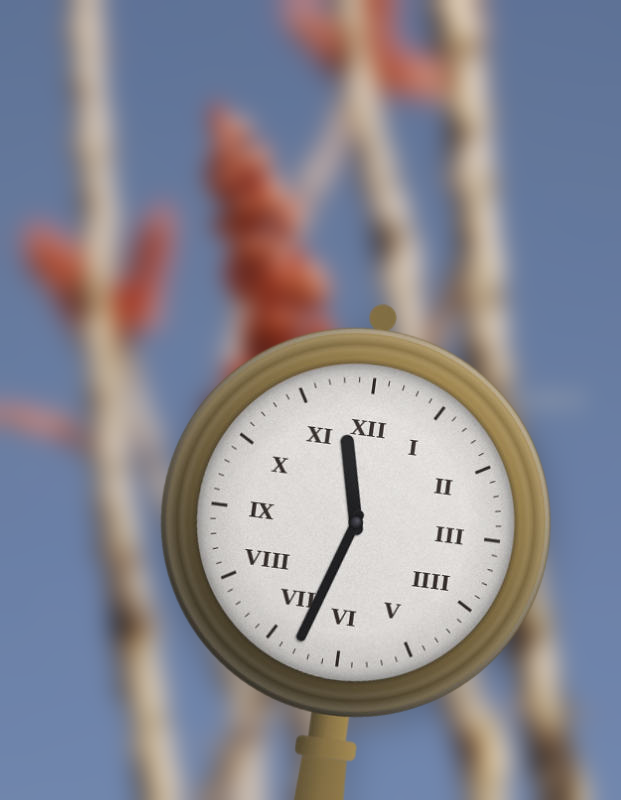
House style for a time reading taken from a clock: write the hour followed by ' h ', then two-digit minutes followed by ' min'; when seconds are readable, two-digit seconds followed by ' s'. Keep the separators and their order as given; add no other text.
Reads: 11 h 33 min
